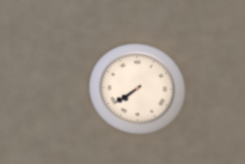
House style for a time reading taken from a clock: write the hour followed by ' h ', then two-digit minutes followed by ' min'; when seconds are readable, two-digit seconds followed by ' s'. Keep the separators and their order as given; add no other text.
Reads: 7 h 39 min
